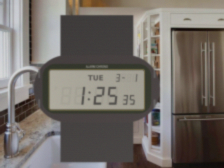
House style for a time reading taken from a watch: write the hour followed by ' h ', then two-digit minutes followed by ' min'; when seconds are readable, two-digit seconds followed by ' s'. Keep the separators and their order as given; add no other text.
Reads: 1 h 25 min 35 s
